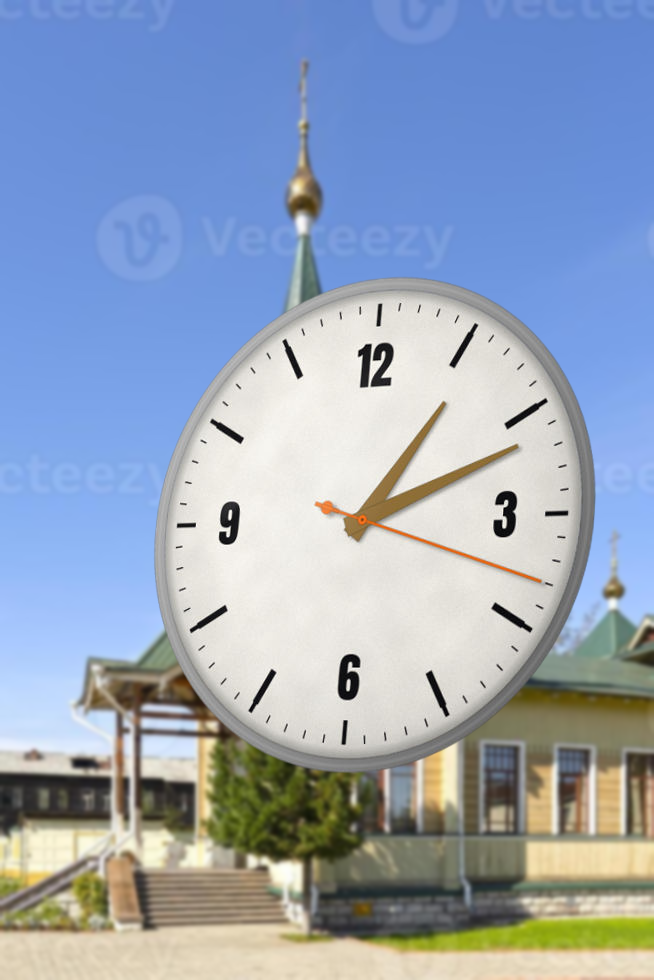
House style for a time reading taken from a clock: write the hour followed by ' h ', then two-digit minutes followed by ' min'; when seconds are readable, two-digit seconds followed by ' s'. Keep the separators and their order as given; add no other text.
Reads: 1 h 11 min 18 s
